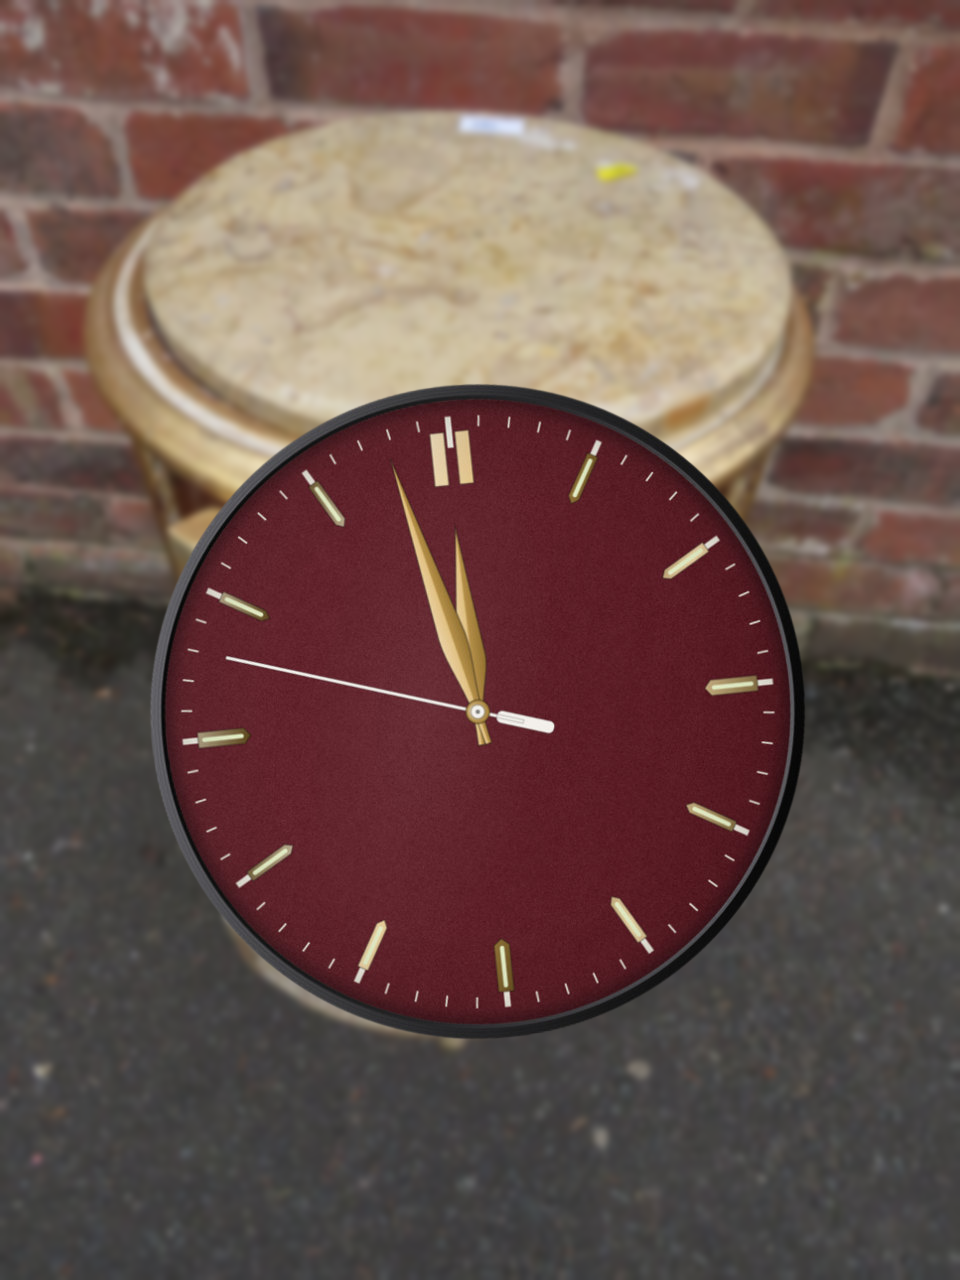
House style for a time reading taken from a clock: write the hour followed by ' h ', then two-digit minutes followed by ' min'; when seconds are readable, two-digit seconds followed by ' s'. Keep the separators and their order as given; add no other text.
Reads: 11 h 57 min 48 s
